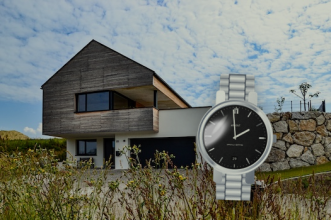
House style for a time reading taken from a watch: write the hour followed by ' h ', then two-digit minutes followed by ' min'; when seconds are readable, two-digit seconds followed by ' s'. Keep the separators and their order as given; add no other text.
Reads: 1 h 59 min
